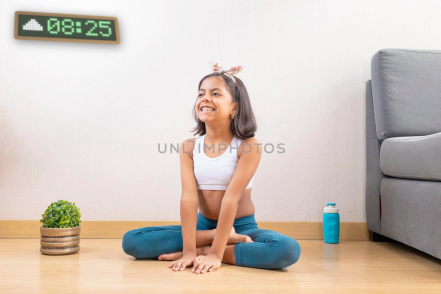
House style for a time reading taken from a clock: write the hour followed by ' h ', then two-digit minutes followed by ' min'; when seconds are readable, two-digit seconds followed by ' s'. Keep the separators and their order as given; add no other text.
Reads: 8 h 25 min
